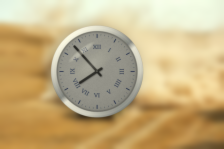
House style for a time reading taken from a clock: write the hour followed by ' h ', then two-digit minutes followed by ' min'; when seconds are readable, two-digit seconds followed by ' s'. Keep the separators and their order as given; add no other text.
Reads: 7 h 53 min
